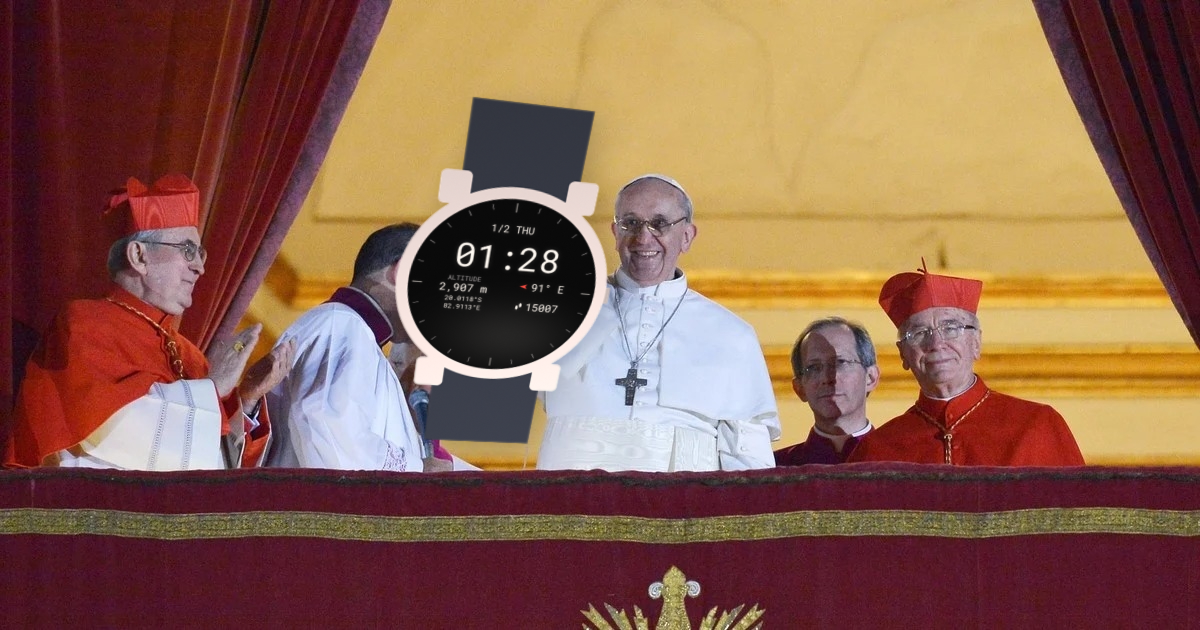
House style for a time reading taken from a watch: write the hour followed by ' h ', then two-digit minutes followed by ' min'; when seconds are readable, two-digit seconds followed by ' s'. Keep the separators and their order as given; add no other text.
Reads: 1 h 28 min
